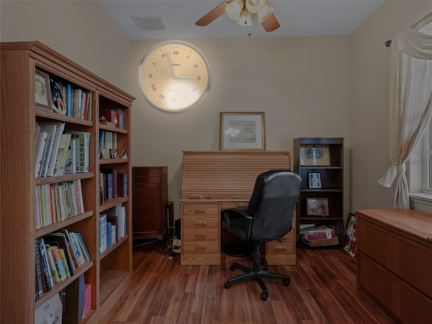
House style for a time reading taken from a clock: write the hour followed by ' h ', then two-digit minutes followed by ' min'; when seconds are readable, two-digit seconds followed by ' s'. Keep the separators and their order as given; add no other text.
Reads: 2 h 57 min
